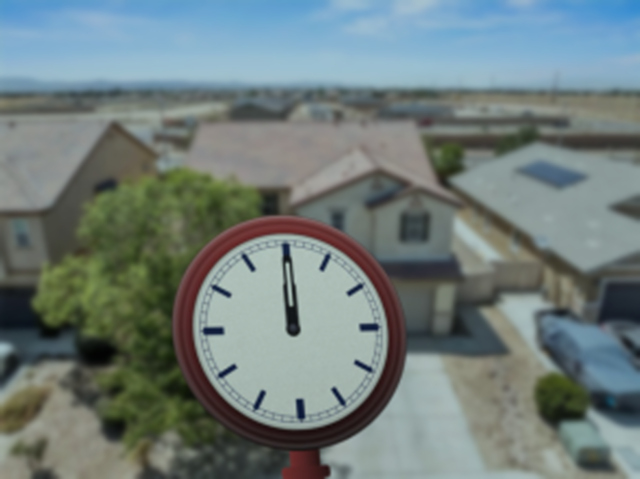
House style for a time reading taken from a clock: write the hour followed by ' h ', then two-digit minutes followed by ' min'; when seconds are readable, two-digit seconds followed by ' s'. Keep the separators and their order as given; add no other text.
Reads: 12 h 00 min
